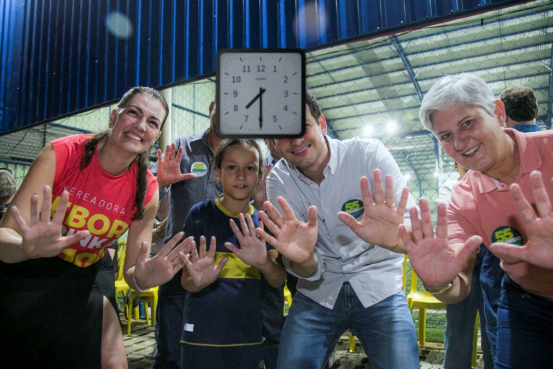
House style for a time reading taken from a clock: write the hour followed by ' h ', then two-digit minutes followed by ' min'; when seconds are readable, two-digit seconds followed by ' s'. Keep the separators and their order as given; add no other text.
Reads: 7 h 30 min
